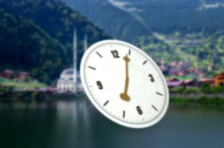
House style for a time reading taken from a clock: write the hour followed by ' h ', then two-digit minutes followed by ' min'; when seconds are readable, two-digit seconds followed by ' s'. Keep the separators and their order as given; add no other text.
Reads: 7 h 04 min
